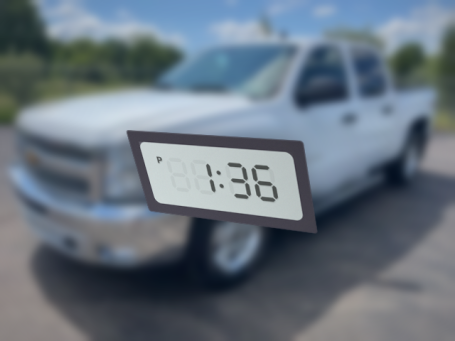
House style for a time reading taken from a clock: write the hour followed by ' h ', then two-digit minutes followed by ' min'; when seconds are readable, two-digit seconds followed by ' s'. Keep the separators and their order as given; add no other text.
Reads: 1 h 36 min
